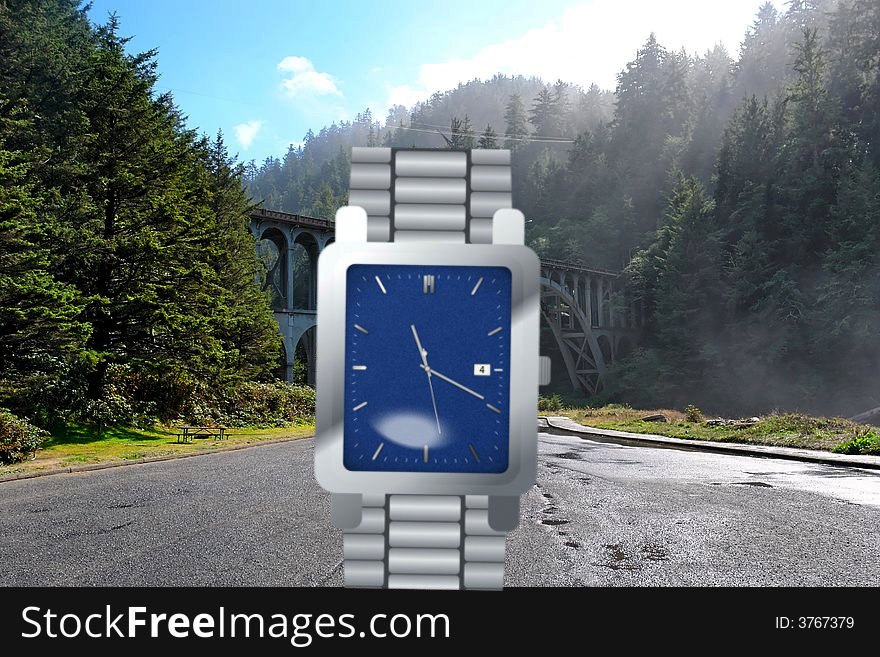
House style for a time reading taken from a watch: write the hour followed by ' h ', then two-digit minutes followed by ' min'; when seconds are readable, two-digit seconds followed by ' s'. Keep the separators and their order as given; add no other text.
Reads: 11 h 19 min 28 s
